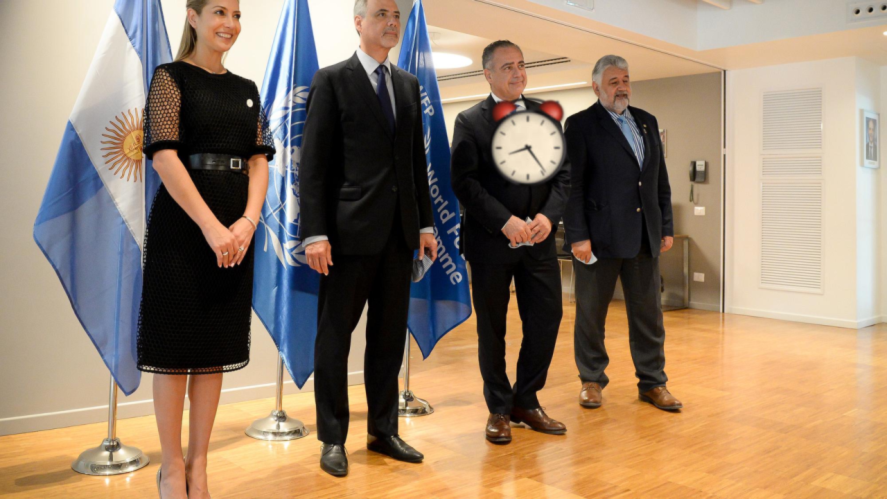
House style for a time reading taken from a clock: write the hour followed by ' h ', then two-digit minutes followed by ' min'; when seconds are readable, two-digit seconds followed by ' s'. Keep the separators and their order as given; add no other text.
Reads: 8 h 24 min
